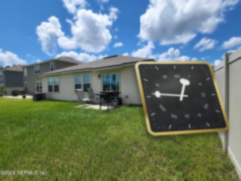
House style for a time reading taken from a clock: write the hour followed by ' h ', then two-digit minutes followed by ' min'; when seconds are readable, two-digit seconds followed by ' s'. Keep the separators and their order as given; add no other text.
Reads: 12 h 46 min
